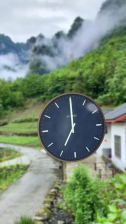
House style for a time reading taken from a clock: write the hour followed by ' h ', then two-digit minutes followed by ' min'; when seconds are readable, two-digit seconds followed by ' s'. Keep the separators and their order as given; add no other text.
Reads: 7 h 00 min
